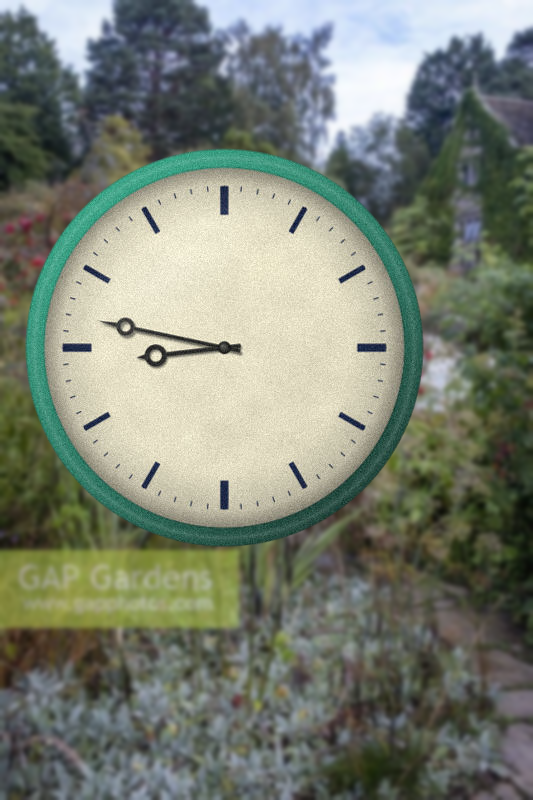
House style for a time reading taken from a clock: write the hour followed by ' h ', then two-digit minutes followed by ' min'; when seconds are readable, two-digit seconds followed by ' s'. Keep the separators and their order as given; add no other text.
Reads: 8 h 47 min
